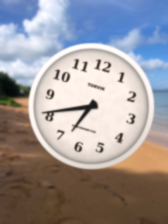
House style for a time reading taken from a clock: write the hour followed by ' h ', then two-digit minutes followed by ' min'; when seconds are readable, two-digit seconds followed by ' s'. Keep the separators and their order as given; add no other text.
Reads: 6 h 41 min
